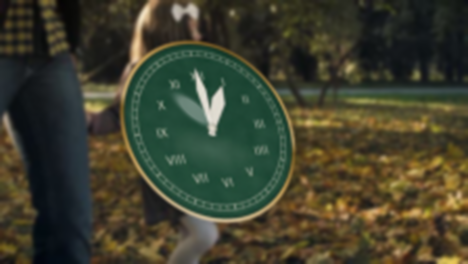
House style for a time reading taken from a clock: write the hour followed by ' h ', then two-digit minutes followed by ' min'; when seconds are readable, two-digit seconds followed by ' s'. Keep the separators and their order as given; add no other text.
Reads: 1 h 00 min
